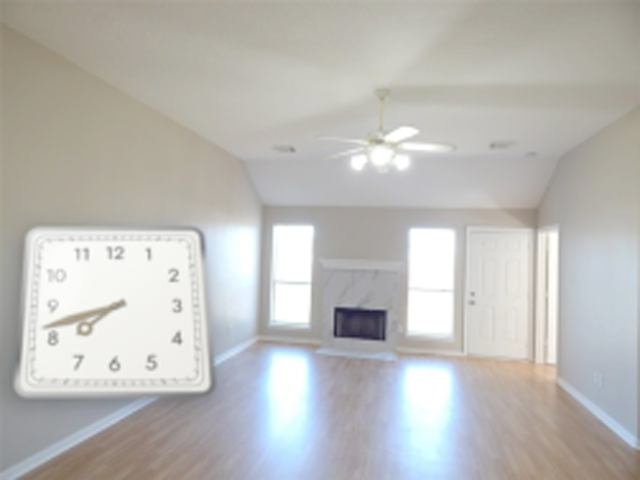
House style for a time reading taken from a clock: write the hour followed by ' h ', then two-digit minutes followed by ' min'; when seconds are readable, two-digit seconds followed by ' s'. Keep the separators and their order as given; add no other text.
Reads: 7 h 42 min
